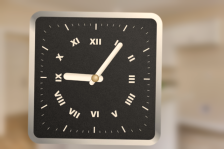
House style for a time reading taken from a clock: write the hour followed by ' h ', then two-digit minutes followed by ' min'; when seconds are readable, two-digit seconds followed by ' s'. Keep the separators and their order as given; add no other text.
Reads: 9 h 06 min
